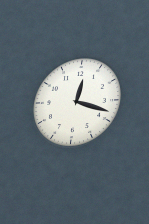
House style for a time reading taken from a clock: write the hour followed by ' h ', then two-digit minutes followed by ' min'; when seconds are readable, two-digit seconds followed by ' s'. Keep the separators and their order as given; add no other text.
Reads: 12 h 18 min
